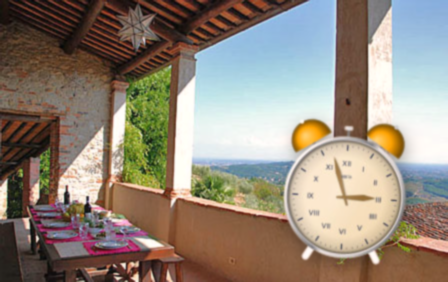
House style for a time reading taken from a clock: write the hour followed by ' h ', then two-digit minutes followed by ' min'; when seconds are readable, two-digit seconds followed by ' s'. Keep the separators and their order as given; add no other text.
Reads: 2 h 57 min
